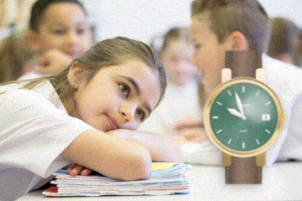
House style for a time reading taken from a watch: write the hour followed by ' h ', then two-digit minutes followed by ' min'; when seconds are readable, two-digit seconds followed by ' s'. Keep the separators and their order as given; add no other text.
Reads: 9 h 57 min
